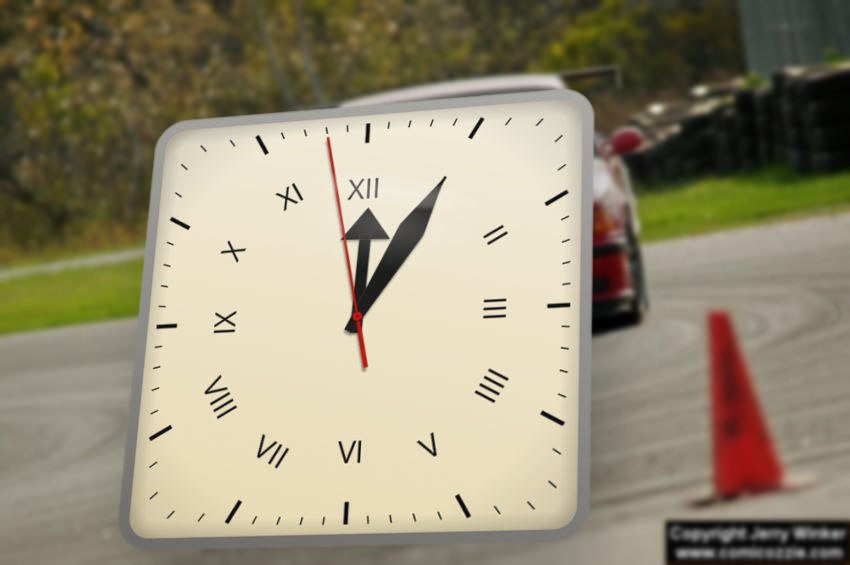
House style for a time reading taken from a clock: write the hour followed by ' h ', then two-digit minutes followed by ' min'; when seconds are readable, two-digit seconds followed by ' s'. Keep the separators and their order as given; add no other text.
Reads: 12 h 04 min 58 s
